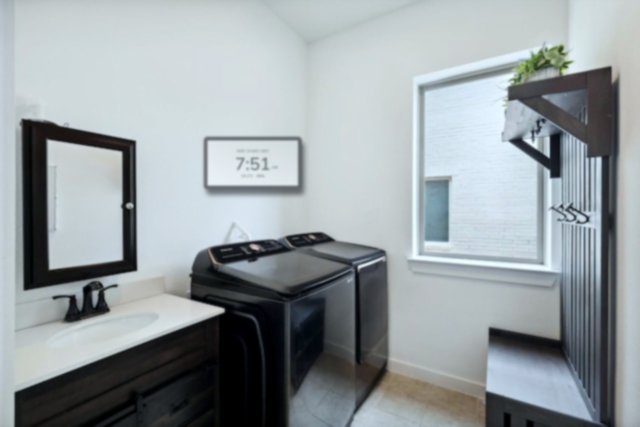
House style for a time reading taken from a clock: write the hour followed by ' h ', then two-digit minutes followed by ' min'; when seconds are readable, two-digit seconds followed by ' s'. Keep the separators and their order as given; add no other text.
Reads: 7 h 51 min
